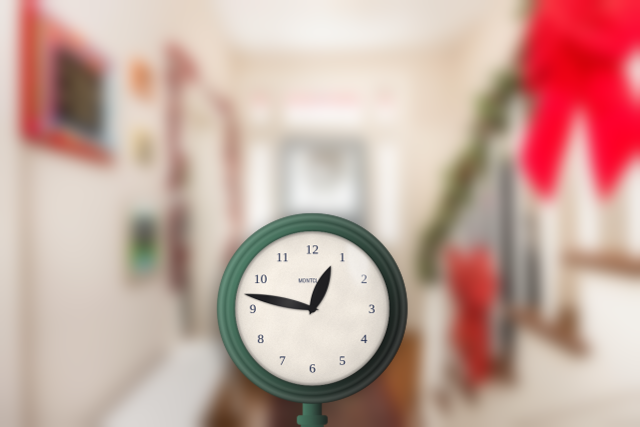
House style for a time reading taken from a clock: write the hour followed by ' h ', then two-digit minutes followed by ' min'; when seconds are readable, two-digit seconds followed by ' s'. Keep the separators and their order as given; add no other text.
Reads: 12 h 47 min
